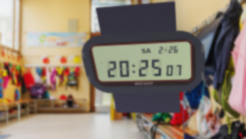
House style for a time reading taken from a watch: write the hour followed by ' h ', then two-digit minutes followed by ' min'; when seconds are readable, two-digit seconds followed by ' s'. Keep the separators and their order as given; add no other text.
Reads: 20 h 25 min 07 s
